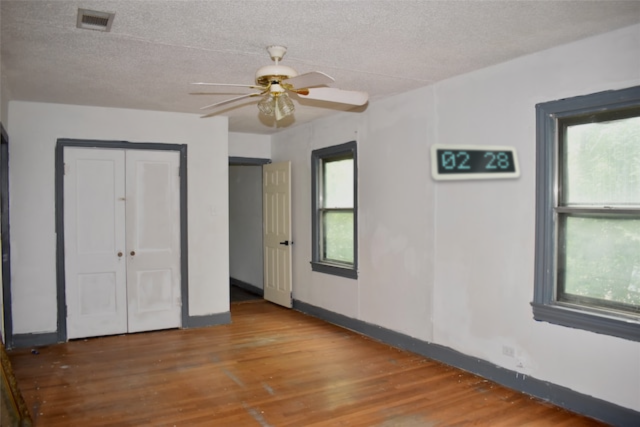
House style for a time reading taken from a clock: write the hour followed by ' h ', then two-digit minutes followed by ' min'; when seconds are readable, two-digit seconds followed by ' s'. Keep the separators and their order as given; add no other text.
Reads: 2 h 28 min
